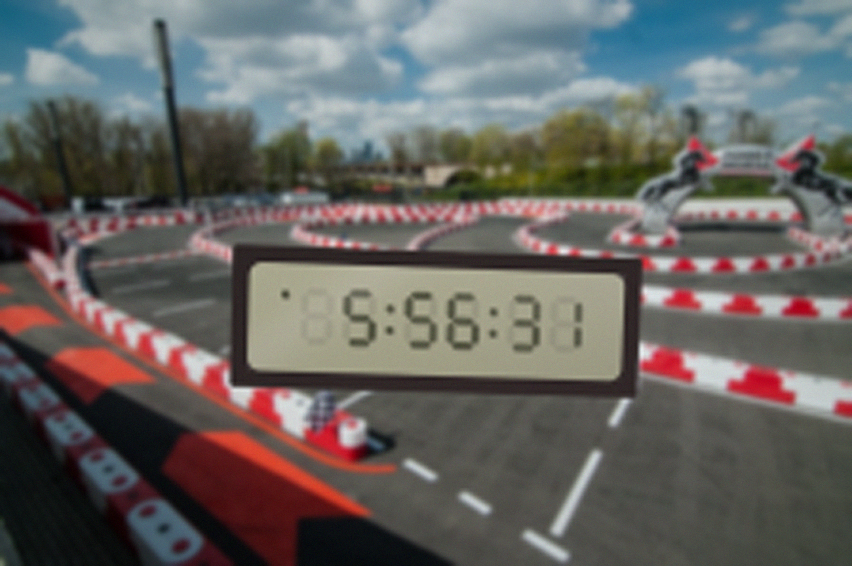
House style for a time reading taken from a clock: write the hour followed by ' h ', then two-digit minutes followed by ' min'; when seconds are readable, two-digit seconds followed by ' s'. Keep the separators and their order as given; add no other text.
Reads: 5 h 56 min 31 s
